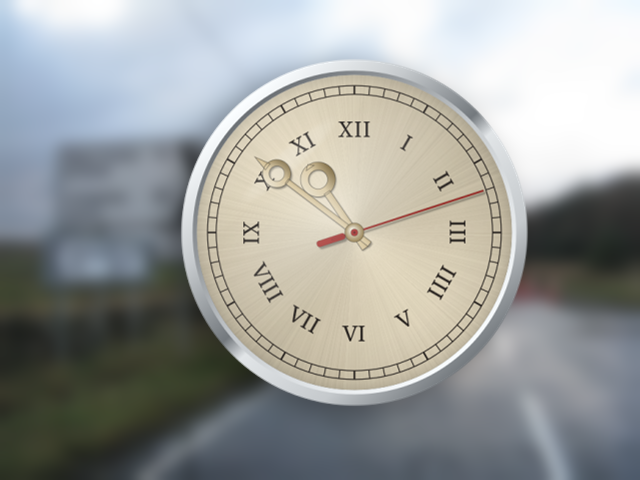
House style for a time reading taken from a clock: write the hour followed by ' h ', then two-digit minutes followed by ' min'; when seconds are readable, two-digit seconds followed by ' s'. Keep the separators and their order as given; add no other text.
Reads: 10 h 51 min 12 s
